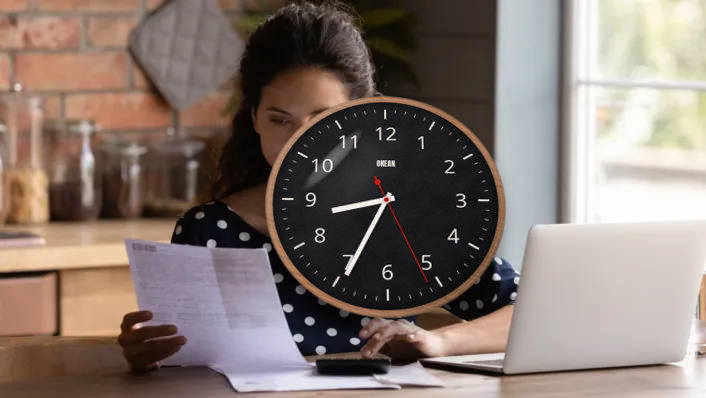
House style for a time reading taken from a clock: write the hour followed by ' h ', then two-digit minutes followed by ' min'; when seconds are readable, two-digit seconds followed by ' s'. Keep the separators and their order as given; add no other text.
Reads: 8 h 34 min 26 s
